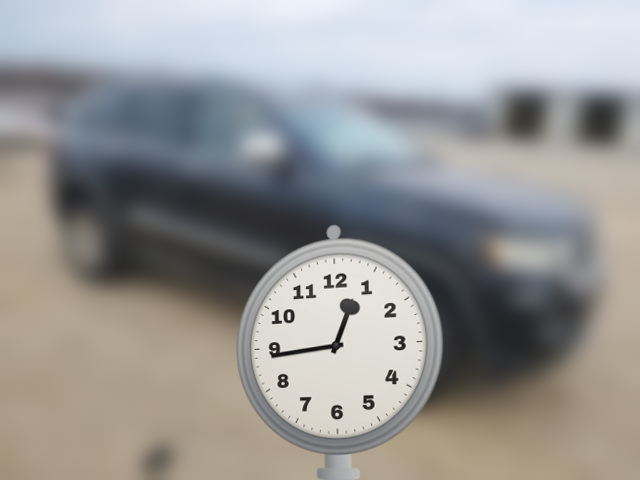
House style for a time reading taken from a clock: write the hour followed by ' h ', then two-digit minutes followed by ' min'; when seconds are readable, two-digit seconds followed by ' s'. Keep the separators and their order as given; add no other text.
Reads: 12 h 44 min
